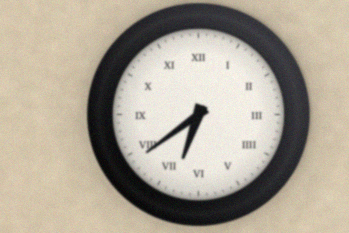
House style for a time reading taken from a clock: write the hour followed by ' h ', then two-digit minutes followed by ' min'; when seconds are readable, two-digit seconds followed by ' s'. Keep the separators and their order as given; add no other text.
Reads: 6 h 39 min
